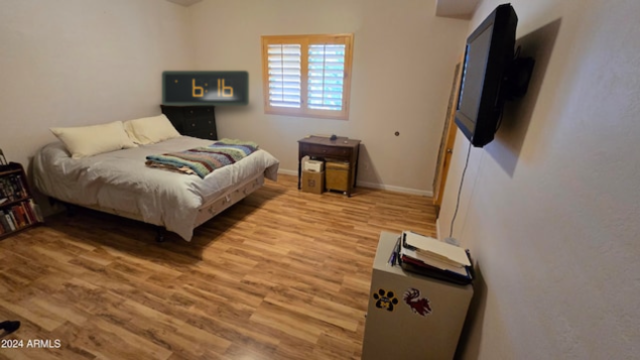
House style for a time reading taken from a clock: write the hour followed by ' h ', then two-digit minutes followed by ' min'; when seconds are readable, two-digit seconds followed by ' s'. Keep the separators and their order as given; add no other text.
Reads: 6 h 16 min
